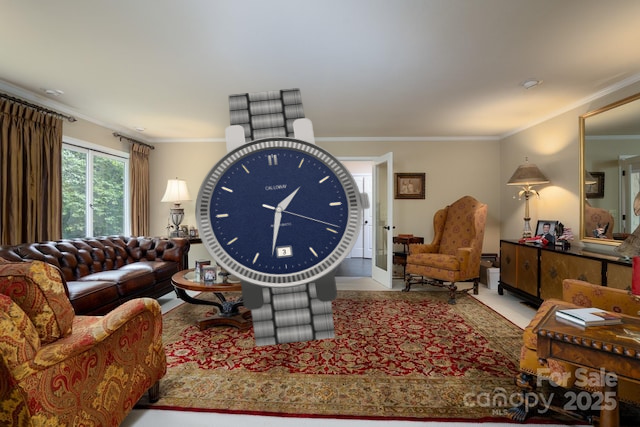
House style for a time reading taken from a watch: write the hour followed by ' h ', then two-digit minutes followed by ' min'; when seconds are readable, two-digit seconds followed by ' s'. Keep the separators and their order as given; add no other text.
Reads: 1 h 32 min 19 s
